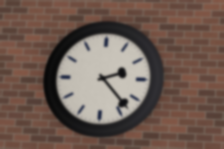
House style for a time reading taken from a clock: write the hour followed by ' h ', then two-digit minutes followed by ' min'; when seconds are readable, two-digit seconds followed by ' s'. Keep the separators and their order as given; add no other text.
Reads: 2 h 23 min
